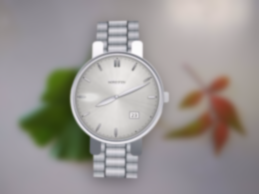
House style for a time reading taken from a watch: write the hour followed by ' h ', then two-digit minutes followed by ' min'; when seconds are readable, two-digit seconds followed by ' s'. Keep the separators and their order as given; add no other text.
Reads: 8 h 11 min
